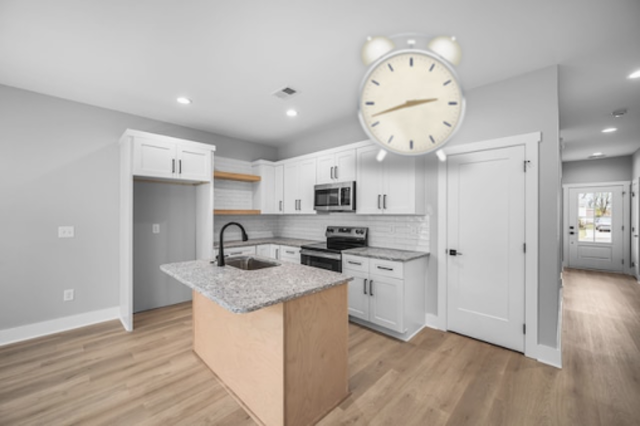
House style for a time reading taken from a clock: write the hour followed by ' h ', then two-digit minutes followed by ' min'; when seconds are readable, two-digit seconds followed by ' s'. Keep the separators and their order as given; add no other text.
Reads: 2 h 42 min
